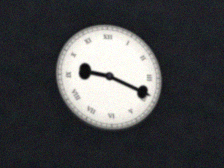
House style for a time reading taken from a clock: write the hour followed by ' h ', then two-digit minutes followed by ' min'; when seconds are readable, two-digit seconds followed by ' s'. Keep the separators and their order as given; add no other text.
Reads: 9 h 19 min
